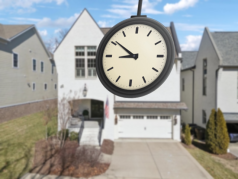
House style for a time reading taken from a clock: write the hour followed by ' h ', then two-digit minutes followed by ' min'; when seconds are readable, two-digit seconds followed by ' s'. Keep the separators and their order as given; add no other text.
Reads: 8 h 51 min
